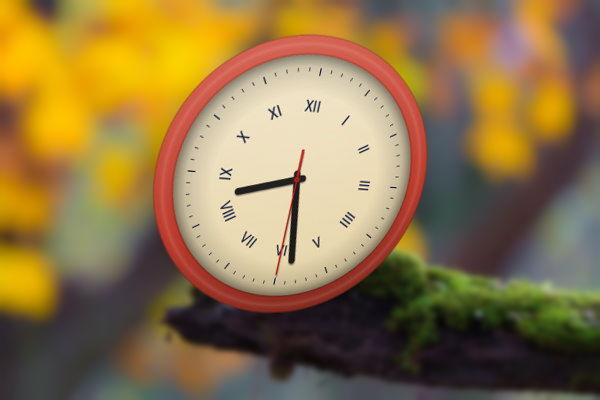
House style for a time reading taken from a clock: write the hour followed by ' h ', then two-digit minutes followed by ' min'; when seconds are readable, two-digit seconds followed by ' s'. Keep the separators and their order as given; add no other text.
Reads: 8 h 28 min 30 s
